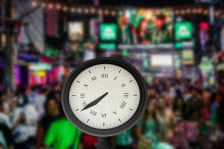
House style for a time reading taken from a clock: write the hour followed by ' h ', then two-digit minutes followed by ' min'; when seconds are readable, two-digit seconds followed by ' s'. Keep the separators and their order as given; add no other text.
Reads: 7 h 39 min
